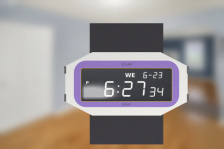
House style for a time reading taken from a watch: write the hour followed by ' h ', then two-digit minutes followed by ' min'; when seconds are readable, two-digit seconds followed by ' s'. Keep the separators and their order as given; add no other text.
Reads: 6 h 27 min 34 s
